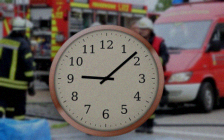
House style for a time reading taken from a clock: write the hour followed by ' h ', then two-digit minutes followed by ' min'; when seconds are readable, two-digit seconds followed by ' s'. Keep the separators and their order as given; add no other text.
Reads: 9 h 08 min
